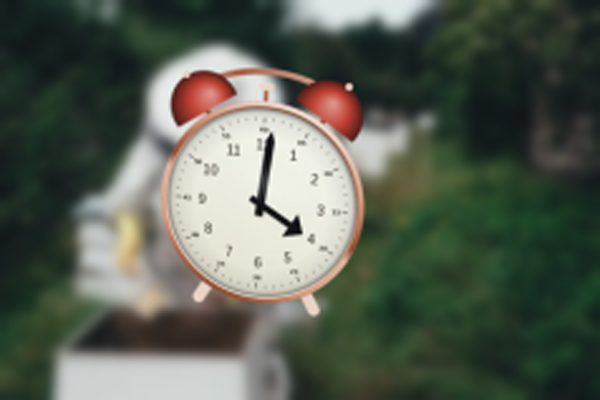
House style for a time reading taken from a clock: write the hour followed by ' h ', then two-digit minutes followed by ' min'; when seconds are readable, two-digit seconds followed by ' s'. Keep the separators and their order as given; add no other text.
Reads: 4 h 01 min
